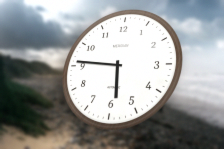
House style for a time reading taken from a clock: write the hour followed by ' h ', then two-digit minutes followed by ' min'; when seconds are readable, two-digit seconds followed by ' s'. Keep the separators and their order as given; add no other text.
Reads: 5 h 46 min
